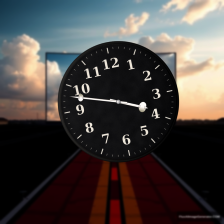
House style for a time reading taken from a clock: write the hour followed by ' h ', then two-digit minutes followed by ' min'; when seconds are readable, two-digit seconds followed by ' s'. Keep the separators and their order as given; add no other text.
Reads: 3 h 48 min
